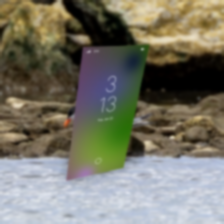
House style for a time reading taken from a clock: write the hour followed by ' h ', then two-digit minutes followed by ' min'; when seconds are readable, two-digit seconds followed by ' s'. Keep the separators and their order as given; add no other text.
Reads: 3 h 13 min
